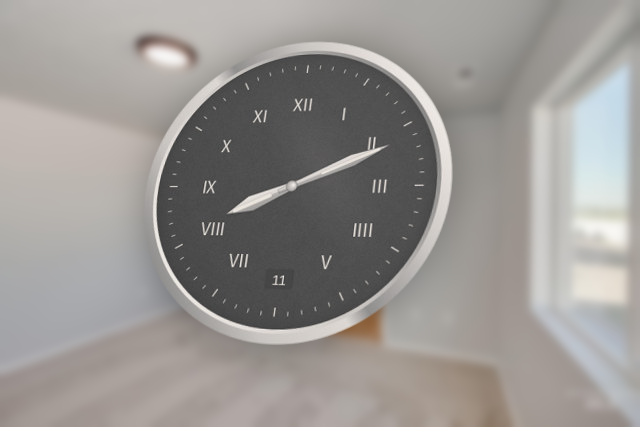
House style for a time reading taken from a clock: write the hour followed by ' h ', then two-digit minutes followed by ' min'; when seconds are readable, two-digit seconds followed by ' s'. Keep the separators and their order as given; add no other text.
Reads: 8 h 11 min
